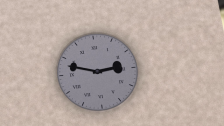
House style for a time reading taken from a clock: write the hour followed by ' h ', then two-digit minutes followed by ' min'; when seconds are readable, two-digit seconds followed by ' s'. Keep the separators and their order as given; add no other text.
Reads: 2 h 48 min
